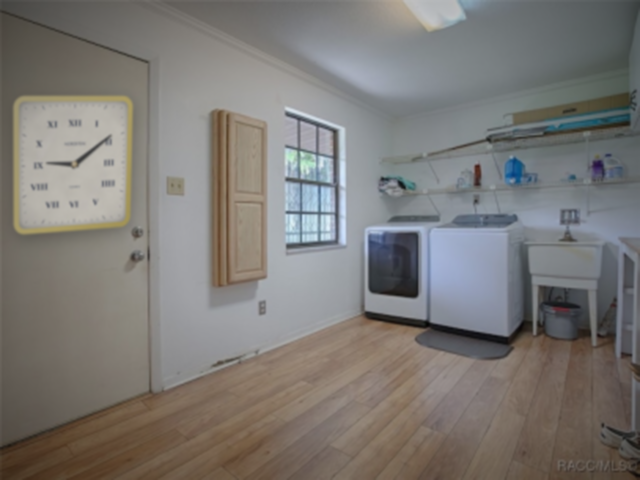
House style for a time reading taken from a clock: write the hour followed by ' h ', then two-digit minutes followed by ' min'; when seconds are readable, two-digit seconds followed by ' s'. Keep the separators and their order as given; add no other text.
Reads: 9 h 09 min
